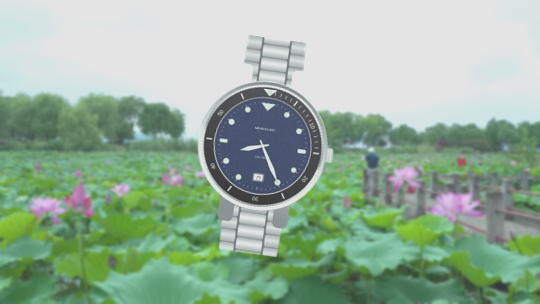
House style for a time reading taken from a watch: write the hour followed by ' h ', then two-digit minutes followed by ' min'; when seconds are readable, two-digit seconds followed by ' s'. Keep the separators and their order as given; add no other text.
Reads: 8 h 25 min
